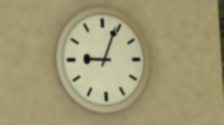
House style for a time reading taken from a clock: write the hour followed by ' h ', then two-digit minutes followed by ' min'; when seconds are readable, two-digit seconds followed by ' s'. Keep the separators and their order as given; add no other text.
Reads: 9 h 04 min
